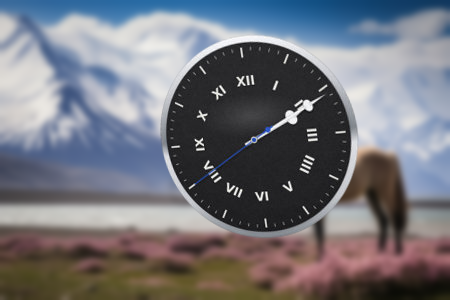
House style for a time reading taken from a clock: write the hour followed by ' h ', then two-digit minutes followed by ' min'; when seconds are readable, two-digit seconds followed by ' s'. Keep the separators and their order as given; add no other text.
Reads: 2 h 10 min 40 s
